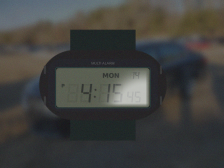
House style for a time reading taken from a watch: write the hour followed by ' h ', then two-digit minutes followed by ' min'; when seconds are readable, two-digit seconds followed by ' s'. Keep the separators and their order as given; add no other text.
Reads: 4 h 15 min 45 s
